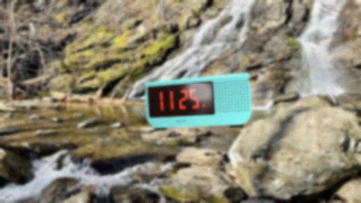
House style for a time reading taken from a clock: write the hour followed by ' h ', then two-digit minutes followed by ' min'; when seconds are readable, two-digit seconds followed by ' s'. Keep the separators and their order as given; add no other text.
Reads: 11 h 25 min
